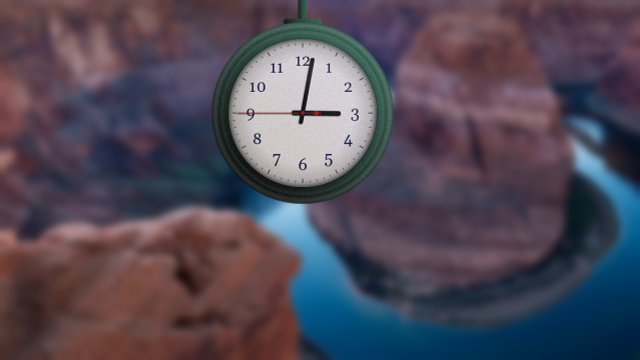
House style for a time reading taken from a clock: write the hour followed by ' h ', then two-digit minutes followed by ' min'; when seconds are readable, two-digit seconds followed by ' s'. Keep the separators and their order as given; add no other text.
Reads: 3 h 01 min 45 s
